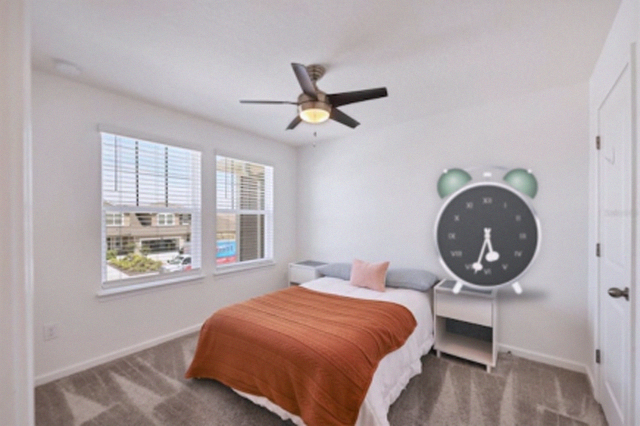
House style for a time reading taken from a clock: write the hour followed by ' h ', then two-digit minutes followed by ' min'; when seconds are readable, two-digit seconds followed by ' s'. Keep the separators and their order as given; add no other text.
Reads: 5 h 33 min
